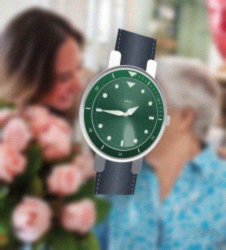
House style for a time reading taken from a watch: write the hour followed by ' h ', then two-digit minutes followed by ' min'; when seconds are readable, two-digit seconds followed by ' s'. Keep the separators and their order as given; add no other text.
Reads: 1 h 45 min
